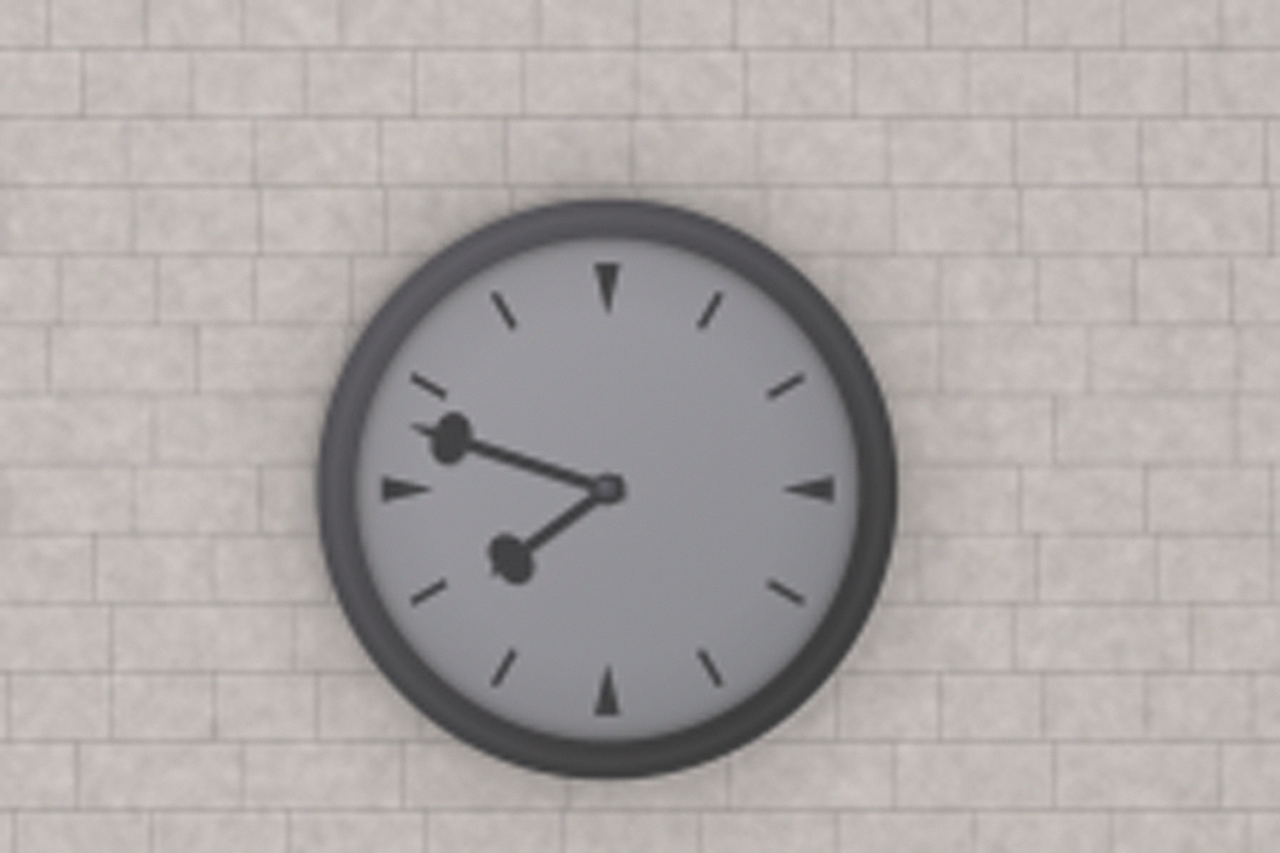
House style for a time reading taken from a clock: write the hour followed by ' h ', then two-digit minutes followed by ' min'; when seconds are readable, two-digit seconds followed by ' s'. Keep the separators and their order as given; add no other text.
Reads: 7 h 48 min
